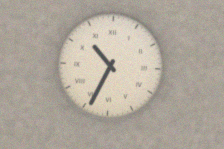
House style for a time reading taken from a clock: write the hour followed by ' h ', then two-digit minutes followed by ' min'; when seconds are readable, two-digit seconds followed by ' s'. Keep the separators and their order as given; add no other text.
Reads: 10 h 34 min
